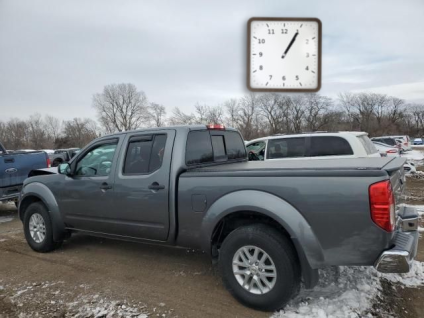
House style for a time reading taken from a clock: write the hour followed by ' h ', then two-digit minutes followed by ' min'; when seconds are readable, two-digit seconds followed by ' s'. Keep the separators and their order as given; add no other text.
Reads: 1 h 05 min
